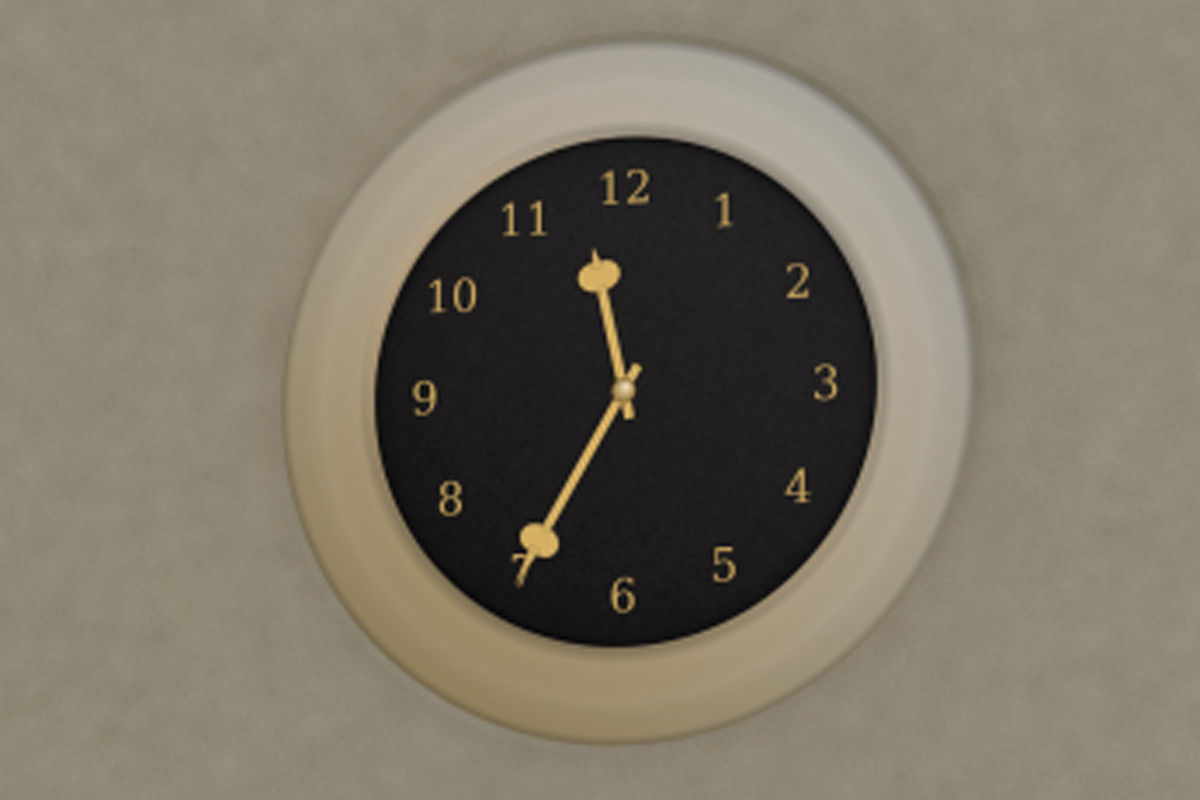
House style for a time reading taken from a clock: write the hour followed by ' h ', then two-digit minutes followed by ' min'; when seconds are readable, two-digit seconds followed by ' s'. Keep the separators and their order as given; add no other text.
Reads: 11 h 35 min
